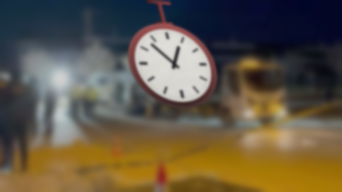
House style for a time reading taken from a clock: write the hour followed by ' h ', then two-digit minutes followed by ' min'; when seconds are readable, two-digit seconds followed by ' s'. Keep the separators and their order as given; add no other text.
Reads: 12 h 53 min
